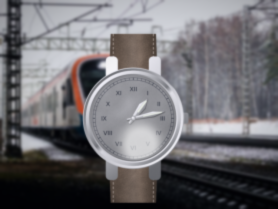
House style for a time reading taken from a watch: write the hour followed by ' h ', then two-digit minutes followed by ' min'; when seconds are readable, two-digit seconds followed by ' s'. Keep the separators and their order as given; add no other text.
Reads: 1 h 13 min
